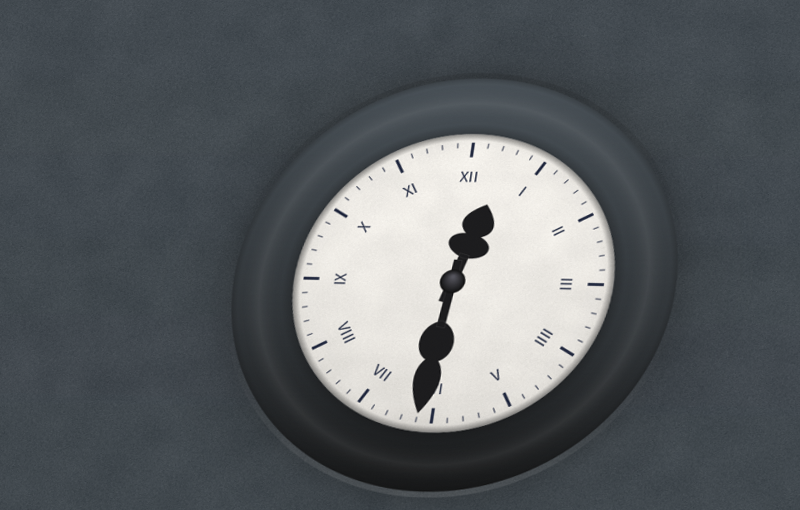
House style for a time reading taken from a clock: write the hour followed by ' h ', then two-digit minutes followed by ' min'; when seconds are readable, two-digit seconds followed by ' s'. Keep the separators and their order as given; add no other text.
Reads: 12 h 31 min
